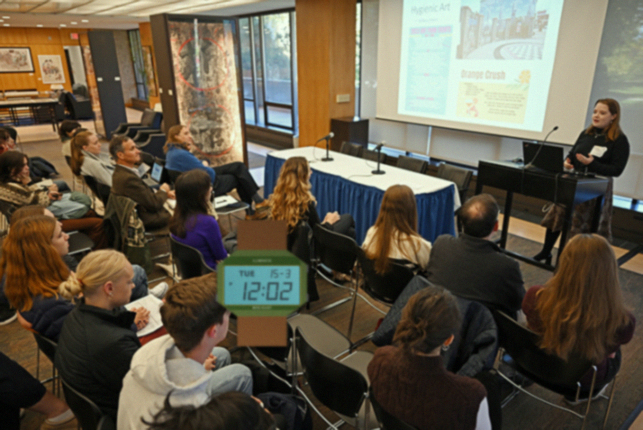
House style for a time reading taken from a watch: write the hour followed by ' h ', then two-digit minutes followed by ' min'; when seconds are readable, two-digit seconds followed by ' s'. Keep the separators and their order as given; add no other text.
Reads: 12 h 02 min
